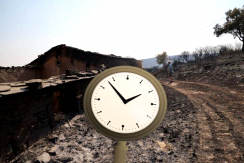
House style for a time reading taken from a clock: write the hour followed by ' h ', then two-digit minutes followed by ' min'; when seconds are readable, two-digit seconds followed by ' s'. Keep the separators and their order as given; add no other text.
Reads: 1 h 53 min
